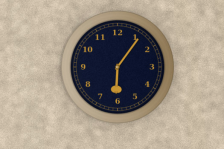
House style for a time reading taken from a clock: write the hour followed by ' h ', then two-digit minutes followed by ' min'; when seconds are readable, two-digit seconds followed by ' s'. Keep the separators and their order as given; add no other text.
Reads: 6 h 06 min
